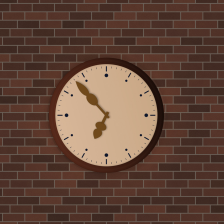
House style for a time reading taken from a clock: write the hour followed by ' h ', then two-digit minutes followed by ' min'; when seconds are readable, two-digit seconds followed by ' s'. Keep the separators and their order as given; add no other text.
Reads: 6 h 53 min
